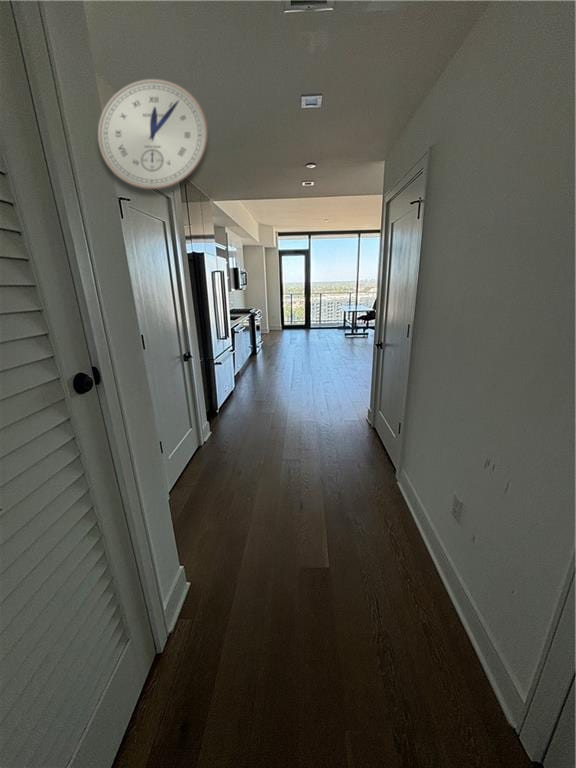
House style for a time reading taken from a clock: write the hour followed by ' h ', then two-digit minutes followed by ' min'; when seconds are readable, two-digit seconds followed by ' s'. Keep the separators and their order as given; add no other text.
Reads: 12 h 06 min
